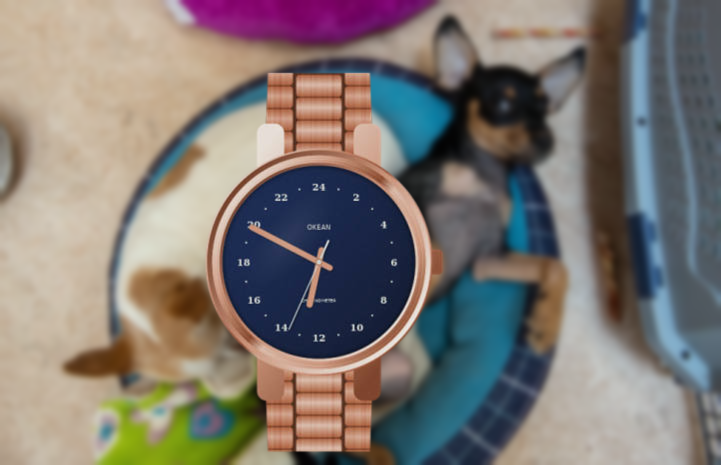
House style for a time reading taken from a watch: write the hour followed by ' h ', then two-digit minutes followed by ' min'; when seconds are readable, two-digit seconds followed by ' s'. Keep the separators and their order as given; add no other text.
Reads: 12 h 49 min 34 s
